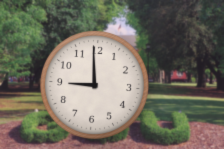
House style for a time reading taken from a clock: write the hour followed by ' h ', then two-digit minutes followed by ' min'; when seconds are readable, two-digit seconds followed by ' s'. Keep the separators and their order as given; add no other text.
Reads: 8 h 59 min
